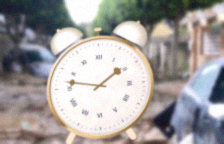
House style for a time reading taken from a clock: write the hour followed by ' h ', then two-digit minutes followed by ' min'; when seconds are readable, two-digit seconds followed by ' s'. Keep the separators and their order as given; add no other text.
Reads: 1 h 47 min
